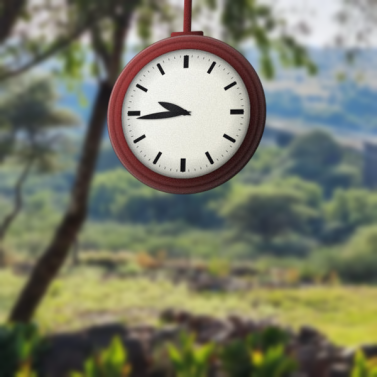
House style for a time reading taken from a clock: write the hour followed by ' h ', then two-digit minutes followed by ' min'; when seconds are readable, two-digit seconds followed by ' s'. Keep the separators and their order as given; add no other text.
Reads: 9 h 44 min
